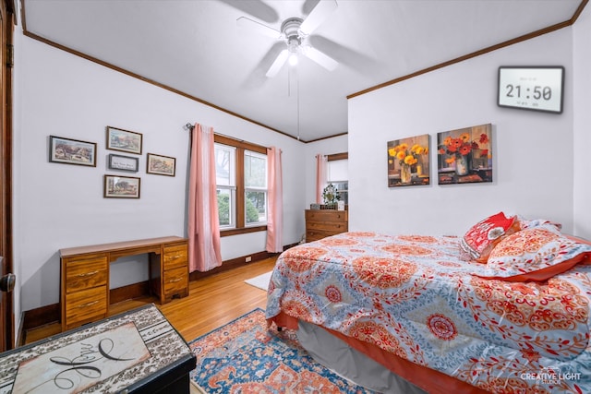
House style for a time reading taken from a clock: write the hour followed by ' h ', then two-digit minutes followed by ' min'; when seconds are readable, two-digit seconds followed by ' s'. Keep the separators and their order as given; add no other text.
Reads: 21 h 50 min
